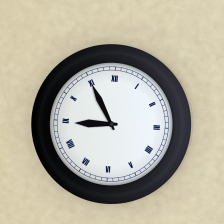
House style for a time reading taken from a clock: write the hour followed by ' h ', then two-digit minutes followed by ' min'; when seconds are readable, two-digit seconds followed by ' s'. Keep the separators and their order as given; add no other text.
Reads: 8 h 55 min
